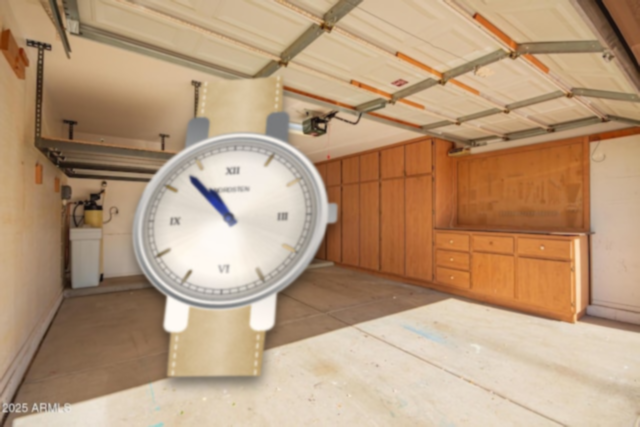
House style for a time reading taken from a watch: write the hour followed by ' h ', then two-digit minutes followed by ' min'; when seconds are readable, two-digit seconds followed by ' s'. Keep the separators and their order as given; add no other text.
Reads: 10 h 53 min
